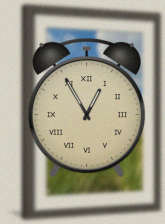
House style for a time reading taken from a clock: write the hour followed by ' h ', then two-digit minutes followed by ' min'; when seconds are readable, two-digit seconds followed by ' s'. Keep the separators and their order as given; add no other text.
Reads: 12 h 55 min
